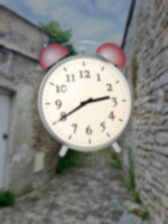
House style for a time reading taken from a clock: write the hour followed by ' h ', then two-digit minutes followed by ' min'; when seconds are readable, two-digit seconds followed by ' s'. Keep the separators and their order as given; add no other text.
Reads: 2 h 40 min
